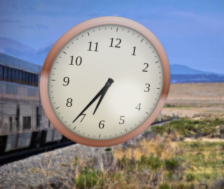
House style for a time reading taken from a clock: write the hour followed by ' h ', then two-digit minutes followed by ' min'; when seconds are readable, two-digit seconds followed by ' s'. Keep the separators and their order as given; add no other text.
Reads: 6 h 36 min
